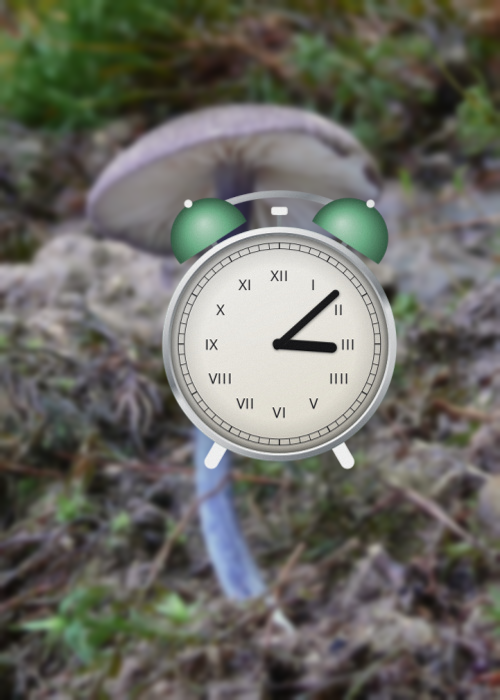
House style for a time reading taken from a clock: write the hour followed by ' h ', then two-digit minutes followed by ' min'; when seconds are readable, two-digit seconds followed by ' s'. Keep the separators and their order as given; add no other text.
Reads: 3 h 08 min
